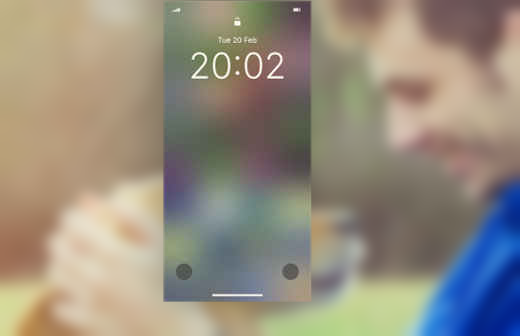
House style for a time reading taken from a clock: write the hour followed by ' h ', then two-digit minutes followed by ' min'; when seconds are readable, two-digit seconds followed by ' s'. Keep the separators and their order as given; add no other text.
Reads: 20 h 02 min
